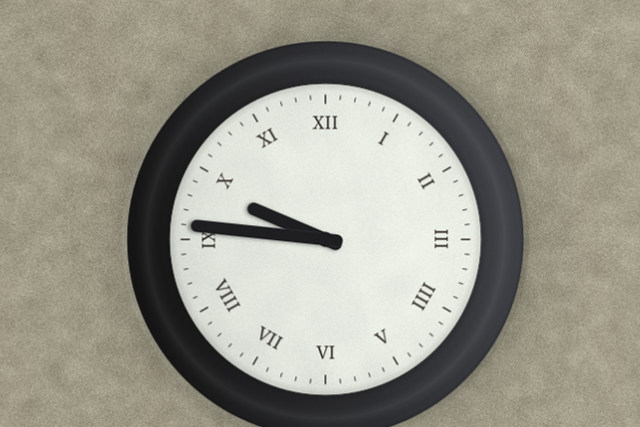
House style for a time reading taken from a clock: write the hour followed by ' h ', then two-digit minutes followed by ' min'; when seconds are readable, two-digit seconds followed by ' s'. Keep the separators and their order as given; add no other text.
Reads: 9 h 46 min
